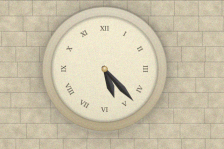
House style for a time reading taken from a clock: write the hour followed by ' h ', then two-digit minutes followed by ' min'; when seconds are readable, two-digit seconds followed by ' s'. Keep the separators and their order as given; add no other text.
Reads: 5 h 23 min
